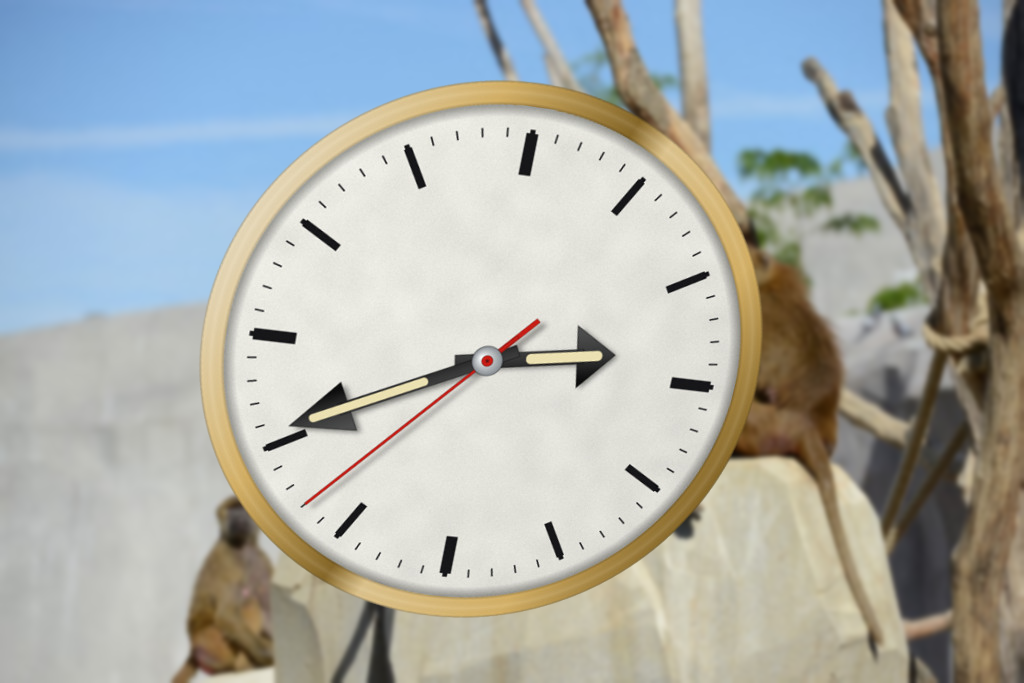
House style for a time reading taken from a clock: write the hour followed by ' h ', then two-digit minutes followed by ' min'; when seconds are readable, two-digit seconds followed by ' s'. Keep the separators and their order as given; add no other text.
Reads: 2 h 40 min 37 s
